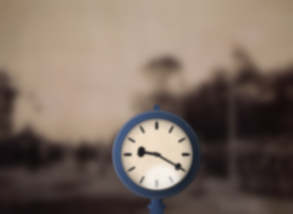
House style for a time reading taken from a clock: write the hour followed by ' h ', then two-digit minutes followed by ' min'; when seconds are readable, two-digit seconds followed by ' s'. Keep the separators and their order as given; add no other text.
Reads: 9 h 20 min
